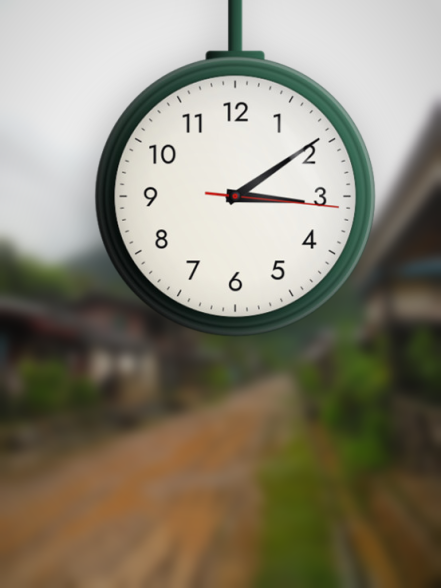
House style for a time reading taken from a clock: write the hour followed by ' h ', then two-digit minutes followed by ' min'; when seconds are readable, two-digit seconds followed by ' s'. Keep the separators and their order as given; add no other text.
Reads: 3 h 09 min 16 s
